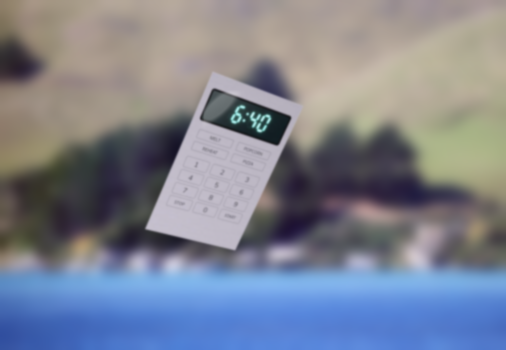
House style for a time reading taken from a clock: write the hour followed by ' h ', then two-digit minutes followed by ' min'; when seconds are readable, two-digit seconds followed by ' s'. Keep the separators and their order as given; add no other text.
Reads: 6 h 40 min
